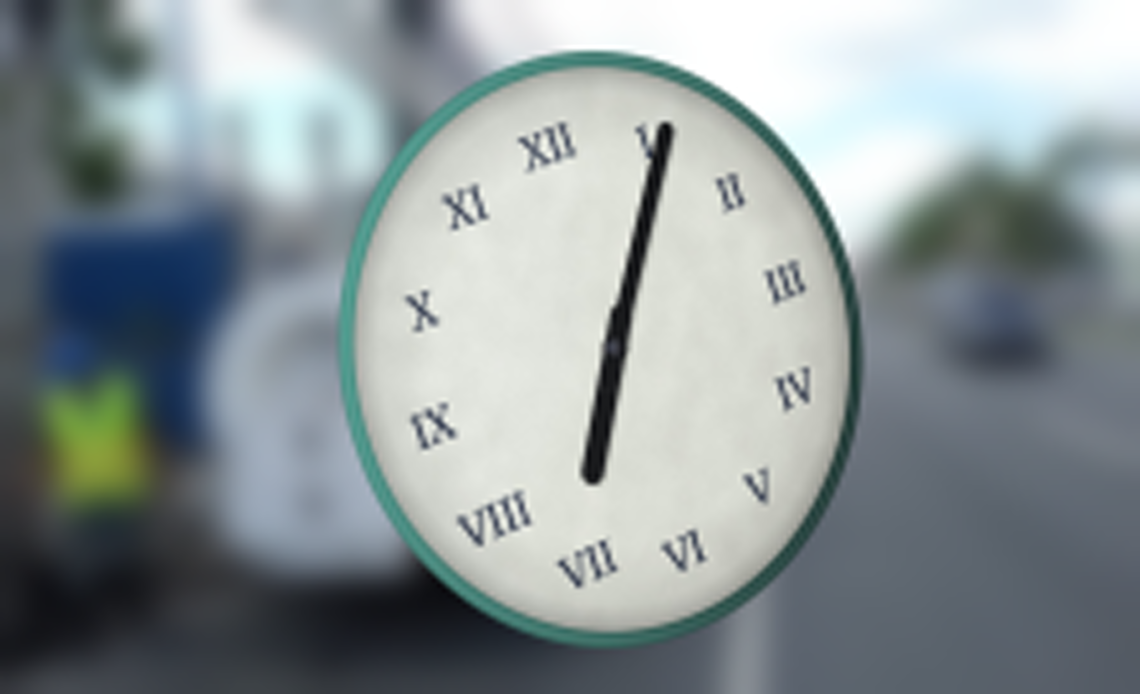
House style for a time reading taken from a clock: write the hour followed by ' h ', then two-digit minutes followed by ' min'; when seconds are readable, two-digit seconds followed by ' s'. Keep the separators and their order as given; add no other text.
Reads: 7 h 06 min
